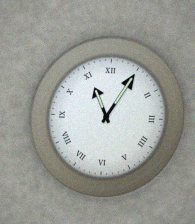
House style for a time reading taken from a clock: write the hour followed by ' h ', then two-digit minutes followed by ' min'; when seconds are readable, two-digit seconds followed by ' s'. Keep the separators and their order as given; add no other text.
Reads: 11 h 05 min
